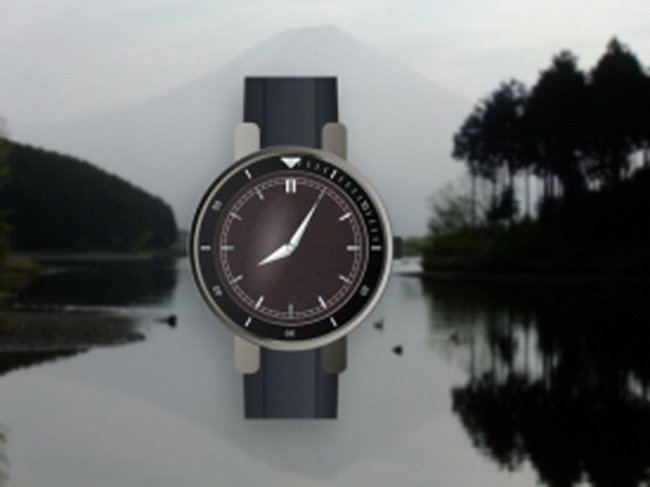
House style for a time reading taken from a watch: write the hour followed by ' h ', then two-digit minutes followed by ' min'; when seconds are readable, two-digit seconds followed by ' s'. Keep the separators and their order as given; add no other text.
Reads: 8 h 05 min
